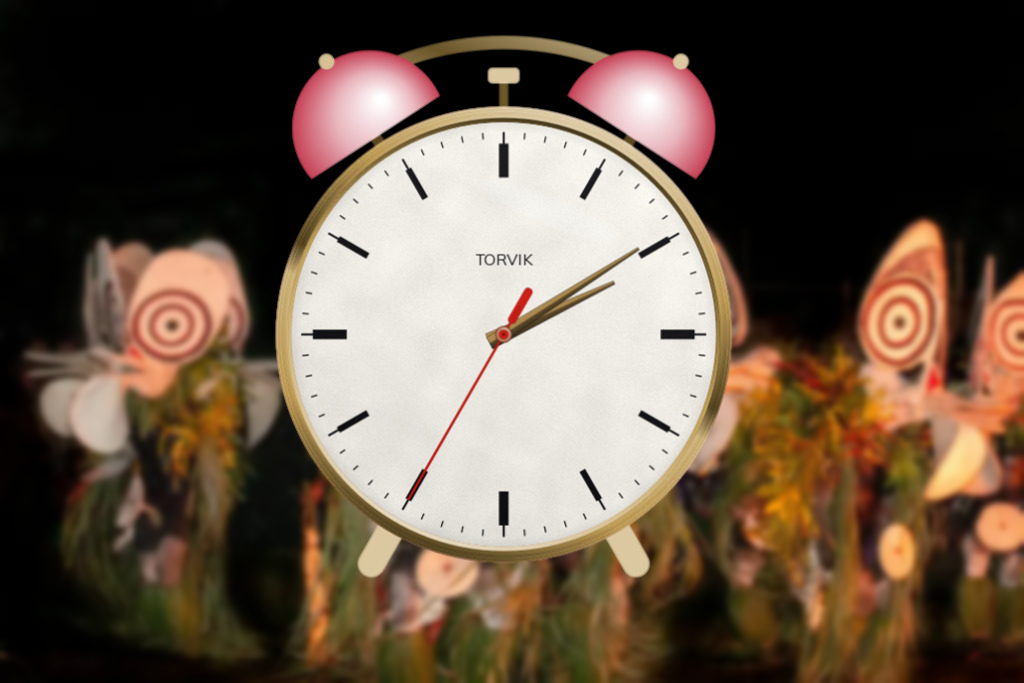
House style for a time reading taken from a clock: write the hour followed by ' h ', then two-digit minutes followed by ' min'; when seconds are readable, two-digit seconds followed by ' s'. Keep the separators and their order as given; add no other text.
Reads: 2 h 09 min 35 s
